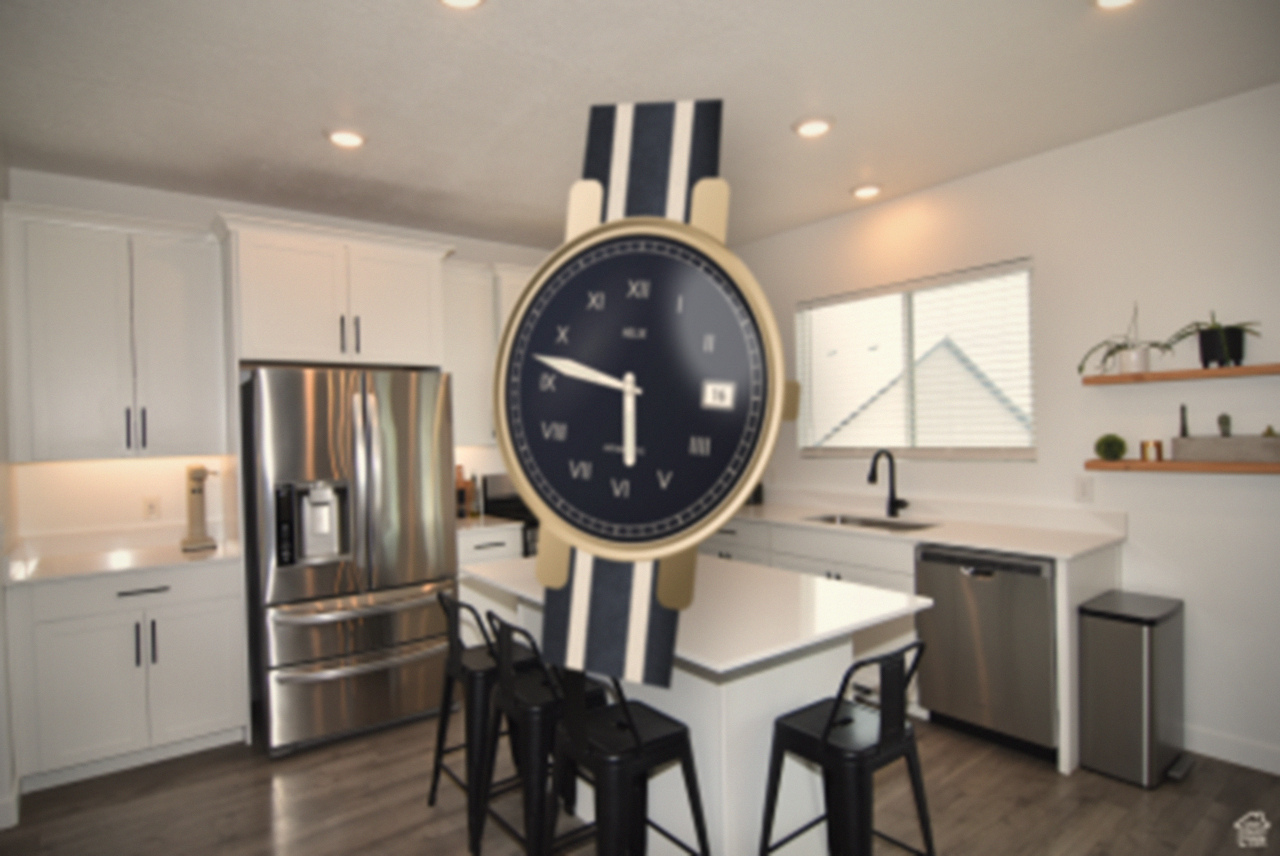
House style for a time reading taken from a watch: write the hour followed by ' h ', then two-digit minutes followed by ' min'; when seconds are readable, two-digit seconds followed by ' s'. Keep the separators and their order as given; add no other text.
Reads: 5 h 47 min
